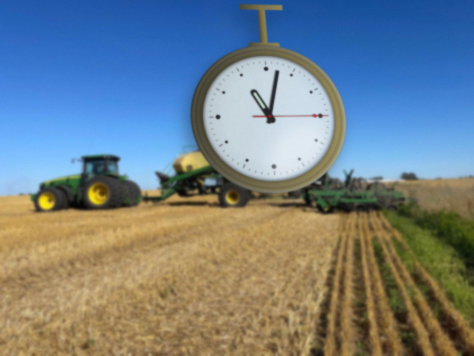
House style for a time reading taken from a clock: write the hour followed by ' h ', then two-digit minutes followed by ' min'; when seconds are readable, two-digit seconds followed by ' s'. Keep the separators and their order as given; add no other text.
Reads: 11 h 02 min 15 s
